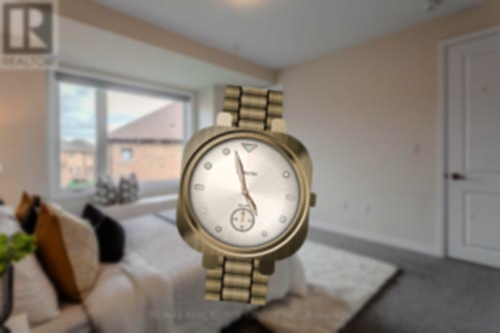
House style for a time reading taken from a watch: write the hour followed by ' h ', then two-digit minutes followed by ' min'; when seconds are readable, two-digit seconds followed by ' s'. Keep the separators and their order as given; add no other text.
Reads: 4 h 57 min
